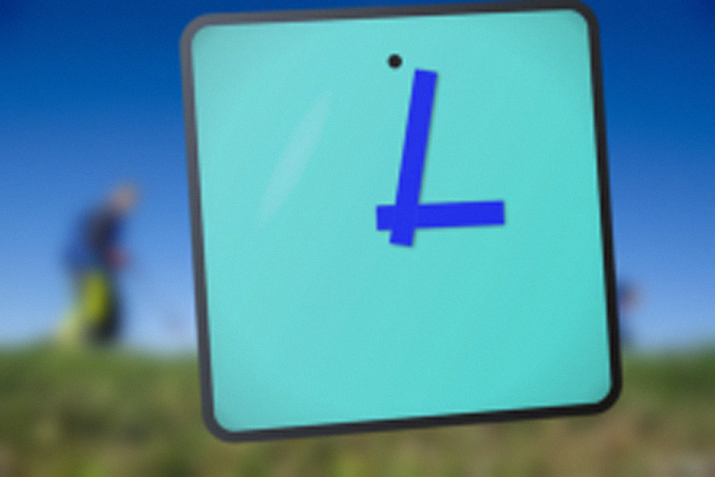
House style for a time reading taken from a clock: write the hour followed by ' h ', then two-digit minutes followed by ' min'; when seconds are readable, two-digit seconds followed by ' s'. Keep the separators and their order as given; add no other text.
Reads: 3 h 02 min
